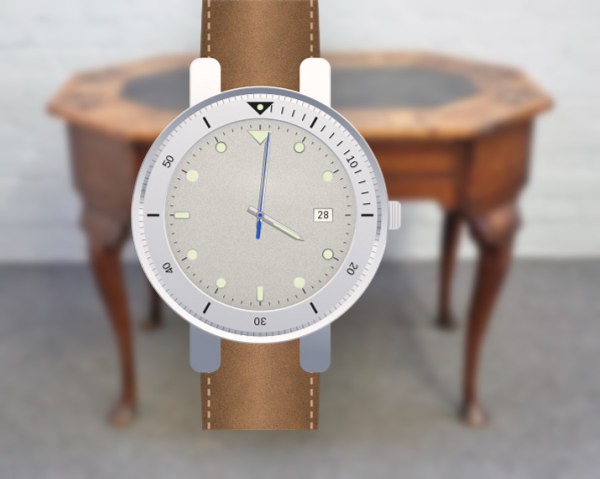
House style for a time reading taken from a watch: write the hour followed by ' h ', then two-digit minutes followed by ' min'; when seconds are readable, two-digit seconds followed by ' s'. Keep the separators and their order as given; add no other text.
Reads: 4 h 01 min 01 s
